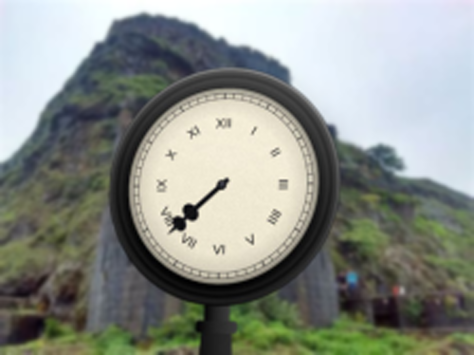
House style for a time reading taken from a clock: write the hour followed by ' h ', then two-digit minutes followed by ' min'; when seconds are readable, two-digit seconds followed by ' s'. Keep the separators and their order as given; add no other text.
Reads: 7 h 38 min
